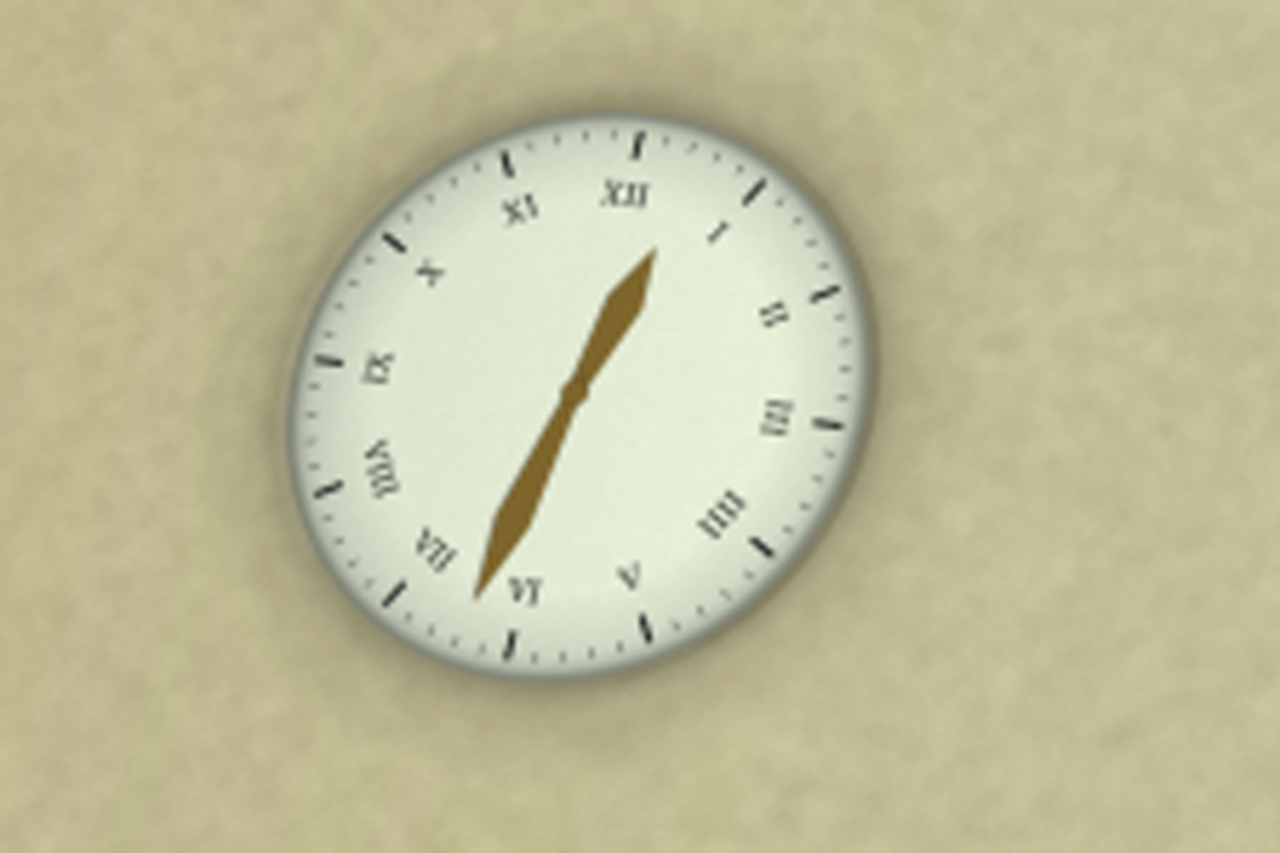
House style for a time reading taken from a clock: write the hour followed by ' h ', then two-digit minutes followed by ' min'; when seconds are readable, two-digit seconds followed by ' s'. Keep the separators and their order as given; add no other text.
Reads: 12 h 32 min
